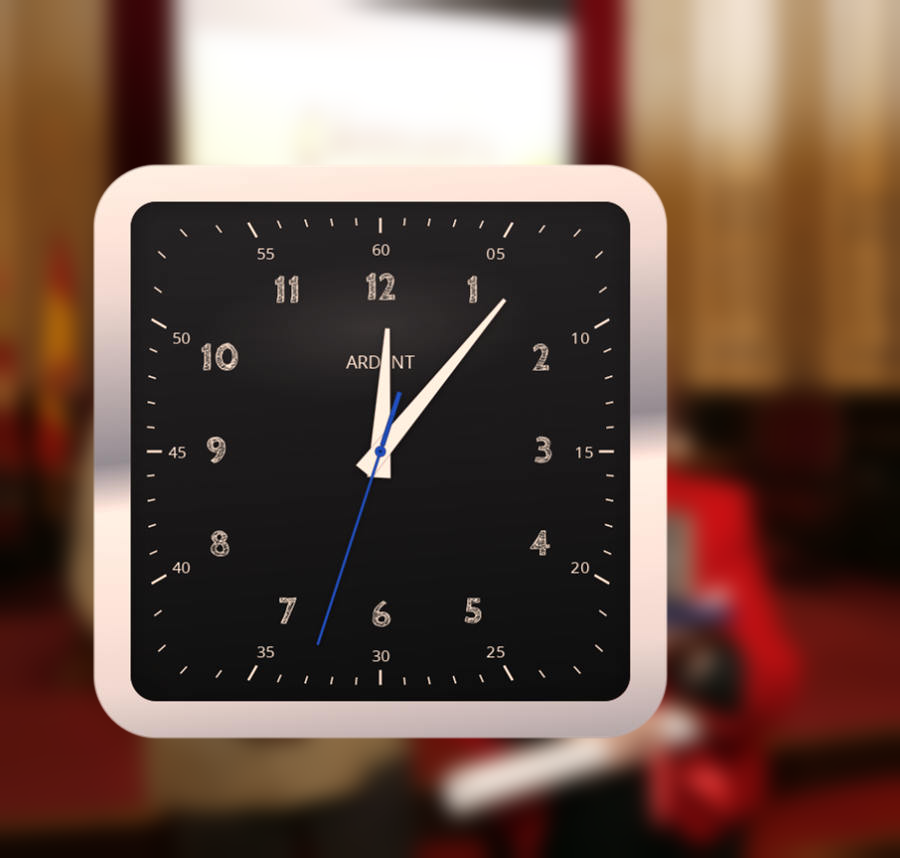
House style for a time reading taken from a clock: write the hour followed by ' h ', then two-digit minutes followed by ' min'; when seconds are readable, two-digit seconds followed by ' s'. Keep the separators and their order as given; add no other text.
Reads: 12 h 06 min 33 s
